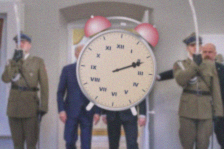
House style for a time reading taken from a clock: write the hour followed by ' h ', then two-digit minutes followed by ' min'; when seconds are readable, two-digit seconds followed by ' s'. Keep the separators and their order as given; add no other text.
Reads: 2 h 11 min
